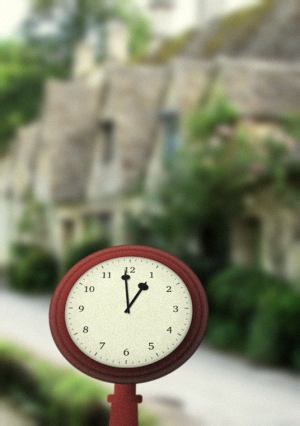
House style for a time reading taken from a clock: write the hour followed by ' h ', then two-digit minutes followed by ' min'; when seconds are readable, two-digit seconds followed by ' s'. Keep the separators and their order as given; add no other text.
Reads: 12 h 59 min
